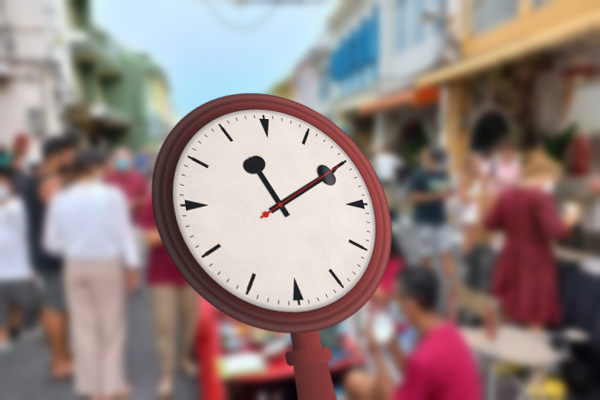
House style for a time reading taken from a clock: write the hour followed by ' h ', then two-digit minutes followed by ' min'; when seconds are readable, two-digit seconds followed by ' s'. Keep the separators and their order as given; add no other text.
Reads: 11 h 10 min 10 s
